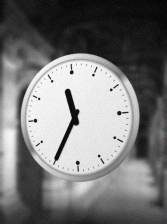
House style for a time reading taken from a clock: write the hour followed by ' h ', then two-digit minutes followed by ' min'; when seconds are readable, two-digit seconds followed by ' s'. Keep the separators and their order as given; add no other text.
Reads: 11 h 35 min
